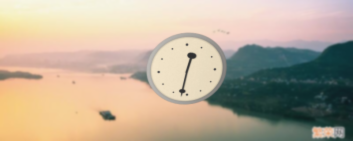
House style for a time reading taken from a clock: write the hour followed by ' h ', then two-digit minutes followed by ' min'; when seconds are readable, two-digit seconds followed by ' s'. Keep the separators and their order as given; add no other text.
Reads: 12 h 32 min
